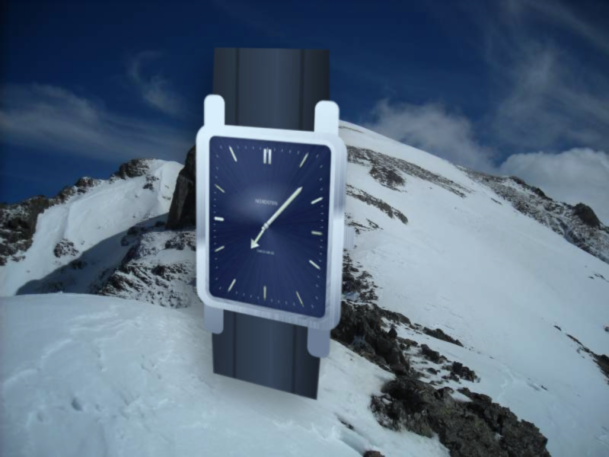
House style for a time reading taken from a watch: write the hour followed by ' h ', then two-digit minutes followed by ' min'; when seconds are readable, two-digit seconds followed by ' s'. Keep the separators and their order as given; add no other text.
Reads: 7 h 07 min
